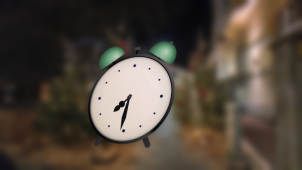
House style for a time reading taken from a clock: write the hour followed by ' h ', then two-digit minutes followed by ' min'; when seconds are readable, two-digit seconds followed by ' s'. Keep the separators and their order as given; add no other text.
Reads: 7 h 31 min
